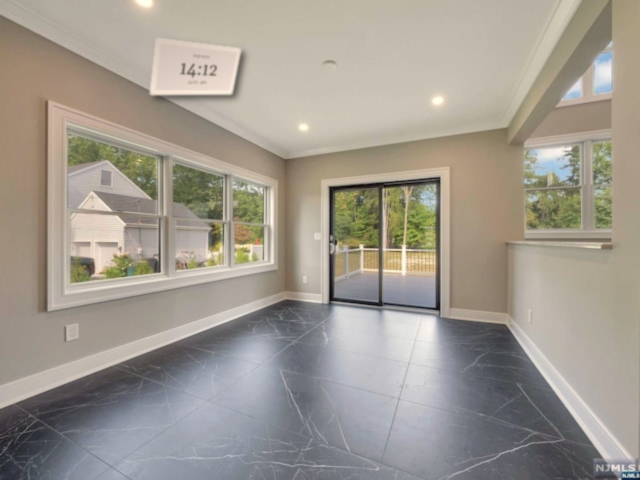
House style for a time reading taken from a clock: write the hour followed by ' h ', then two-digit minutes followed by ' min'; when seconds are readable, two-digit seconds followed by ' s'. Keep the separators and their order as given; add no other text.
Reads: 14 h 12 min
